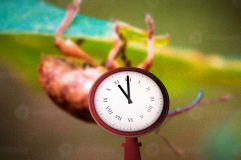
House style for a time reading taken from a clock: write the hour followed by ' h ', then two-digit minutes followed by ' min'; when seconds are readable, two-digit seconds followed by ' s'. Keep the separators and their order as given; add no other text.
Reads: 11 h 00 min
